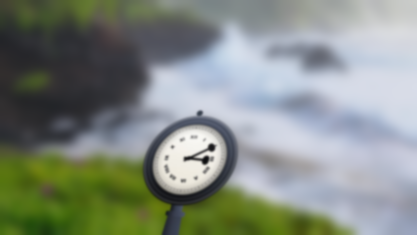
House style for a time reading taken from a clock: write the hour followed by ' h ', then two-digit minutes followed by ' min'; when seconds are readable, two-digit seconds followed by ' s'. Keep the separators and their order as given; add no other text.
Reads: 3 h 10 min
